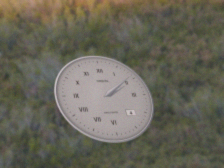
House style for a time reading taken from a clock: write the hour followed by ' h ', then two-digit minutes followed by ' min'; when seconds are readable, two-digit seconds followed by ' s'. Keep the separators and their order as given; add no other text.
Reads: 2 h 09 min
